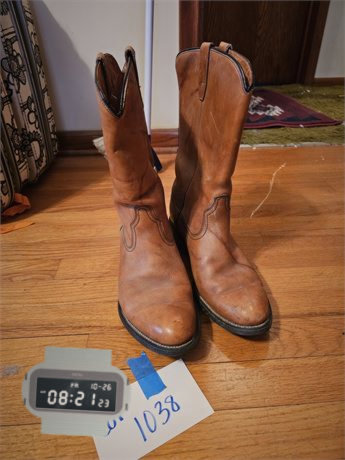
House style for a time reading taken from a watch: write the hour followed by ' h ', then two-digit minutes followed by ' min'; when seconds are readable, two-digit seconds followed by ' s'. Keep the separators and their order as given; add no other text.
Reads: 8 h 21 min
